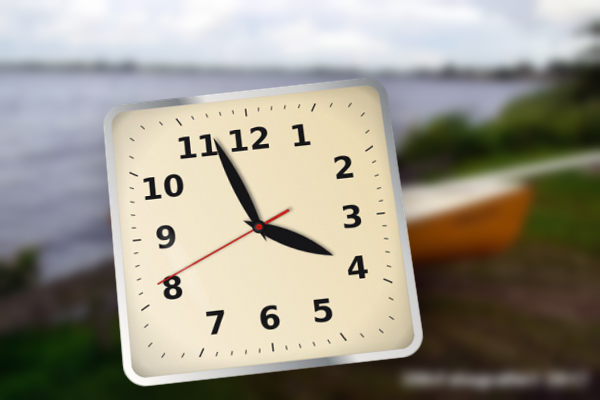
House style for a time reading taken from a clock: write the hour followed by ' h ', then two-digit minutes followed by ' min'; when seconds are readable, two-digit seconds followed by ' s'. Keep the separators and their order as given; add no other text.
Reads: 3 h 56 min 41 s
